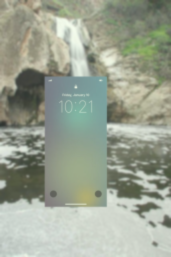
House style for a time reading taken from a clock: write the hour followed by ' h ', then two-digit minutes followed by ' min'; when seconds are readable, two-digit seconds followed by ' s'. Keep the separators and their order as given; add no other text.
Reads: 10 h 21 min
